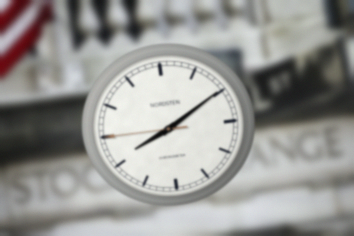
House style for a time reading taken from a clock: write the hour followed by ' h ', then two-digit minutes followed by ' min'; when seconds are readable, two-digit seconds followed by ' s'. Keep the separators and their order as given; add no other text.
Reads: 8 h 09 min 45 s
